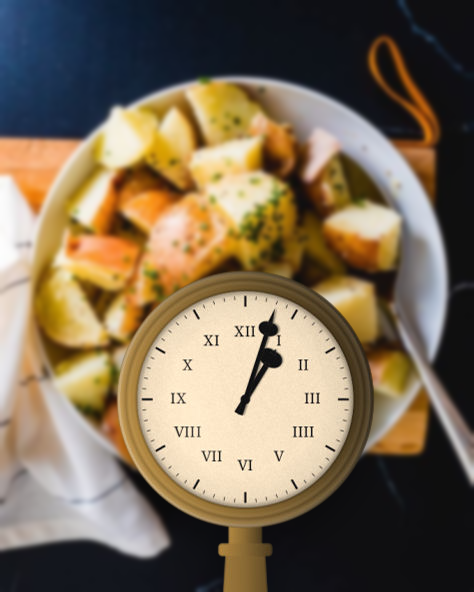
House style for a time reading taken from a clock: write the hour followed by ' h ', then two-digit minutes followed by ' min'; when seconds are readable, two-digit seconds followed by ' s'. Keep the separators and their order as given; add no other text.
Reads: 1 h 03 min
